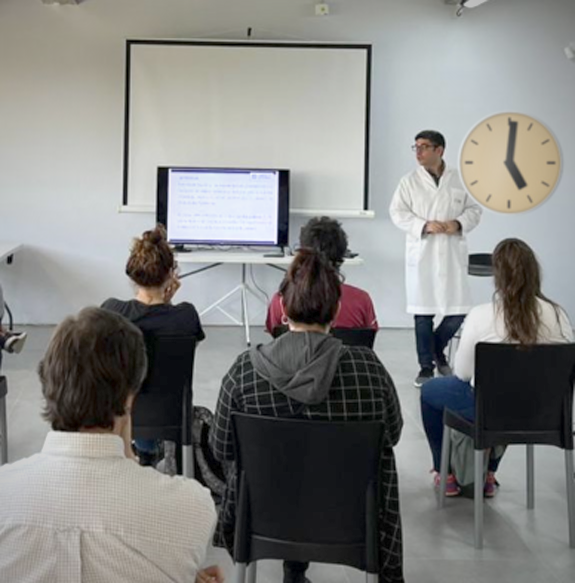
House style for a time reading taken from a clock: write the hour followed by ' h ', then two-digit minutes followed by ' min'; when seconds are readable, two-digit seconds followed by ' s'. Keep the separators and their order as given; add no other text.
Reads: 5 h 01 min
